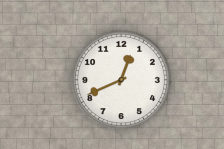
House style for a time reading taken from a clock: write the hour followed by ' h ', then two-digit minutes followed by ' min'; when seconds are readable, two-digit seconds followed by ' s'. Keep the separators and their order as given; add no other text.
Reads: 12 h 41 min
